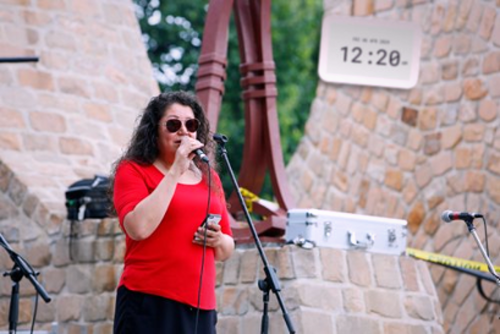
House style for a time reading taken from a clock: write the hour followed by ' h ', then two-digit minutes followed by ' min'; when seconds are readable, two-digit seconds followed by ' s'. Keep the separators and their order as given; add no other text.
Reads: 12 h 20 min
